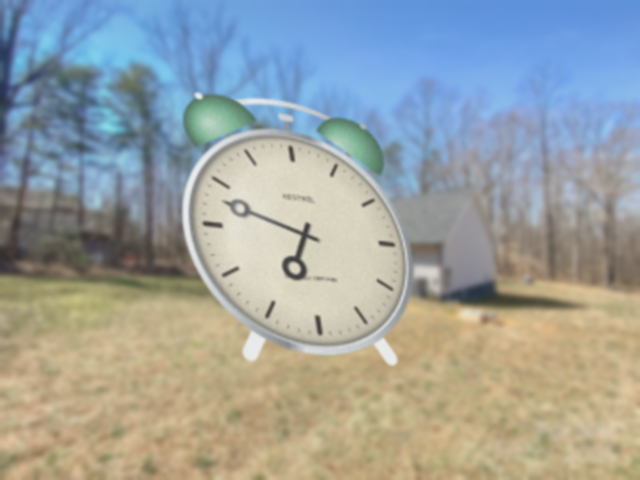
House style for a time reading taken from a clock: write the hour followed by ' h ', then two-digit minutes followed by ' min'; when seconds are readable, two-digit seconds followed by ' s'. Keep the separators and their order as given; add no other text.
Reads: 6 h 48 min
